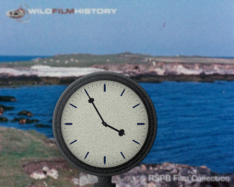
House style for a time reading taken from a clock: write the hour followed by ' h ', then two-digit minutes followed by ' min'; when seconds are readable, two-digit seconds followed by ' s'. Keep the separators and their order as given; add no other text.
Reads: 3 h 55 min
